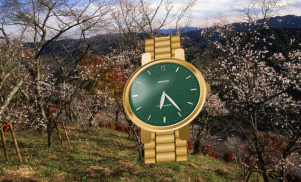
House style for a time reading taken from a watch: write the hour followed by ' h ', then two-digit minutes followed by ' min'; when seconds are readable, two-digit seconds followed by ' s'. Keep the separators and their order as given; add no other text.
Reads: 6 h 24 min
